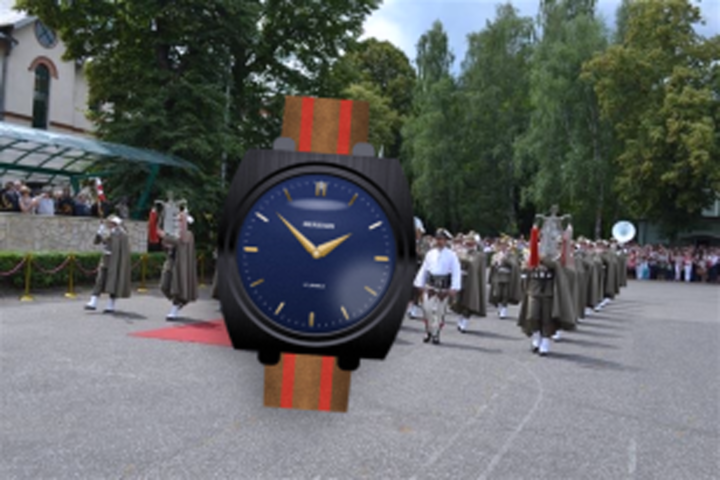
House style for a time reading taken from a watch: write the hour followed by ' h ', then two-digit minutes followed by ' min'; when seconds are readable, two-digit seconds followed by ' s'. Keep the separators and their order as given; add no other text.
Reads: 1 h 52 min
